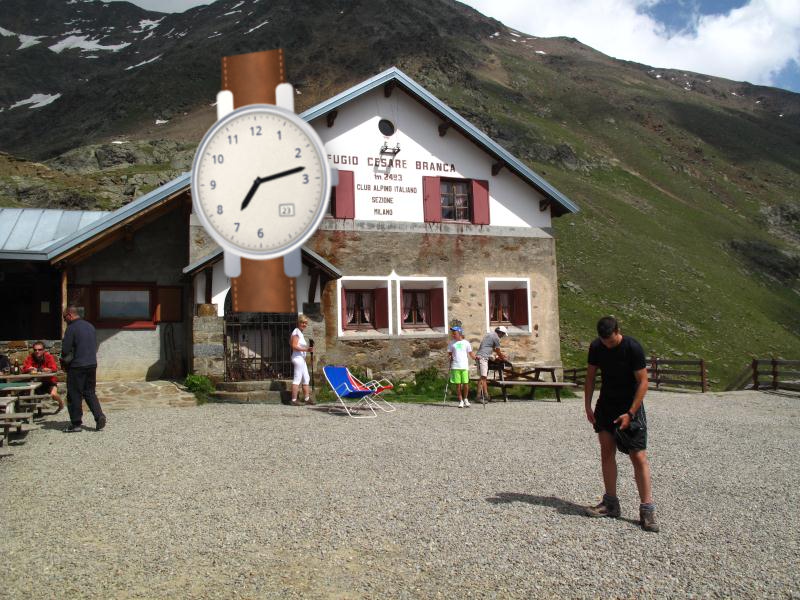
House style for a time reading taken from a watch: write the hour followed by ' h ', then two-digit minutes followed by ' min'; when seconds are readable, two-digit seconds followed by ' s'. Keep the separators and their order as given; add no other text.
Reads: 7 h 13 min
